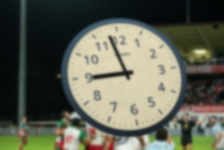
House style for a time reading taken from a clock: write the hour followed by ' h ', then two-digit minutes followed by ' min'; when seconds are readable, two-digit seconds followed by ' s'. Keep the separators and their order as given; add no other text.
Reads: 8 h 58 min
